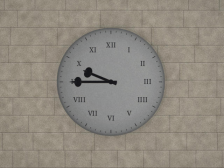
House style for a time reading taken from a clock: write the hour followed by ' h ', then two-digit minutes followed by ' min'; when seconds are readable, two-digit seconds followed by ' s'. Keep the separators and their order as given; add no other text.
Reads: 9 h 45 min
